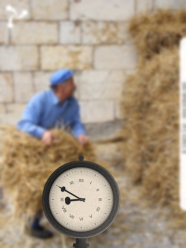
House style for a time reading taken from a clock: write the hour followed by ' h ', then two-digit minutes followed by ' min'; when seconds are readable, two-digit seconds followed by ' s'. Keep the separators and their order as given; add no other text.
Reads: 8 h 50 min
